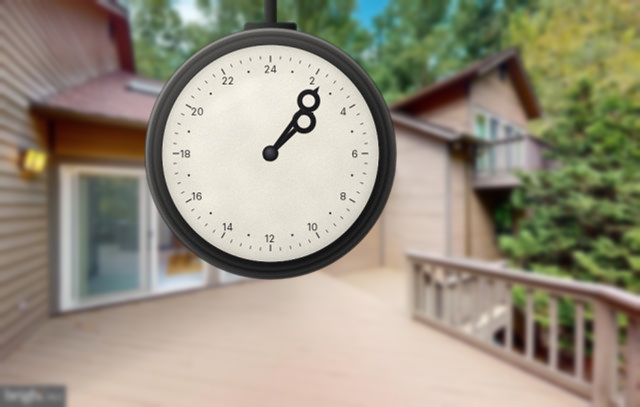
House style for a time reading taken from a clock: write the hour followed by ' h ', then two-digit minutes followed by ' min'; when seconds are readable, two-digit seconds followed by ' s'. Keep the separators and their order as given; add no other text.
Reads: 3 h 06 min
